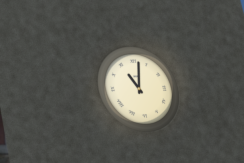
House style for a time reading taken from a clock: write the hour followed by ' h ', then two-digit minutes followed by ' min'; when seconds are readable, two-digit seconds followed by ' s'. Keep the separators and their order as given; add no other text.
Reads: 11 h 02 min
